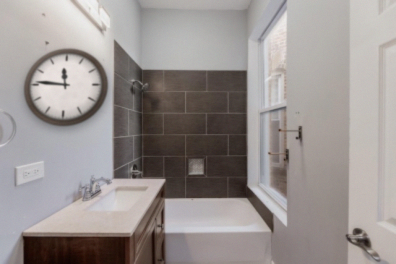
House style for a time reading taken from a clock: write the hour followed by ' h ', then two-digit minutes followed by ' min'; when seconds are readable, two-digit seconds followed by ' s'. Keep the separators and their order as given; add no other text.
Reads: 11 h 46 min
